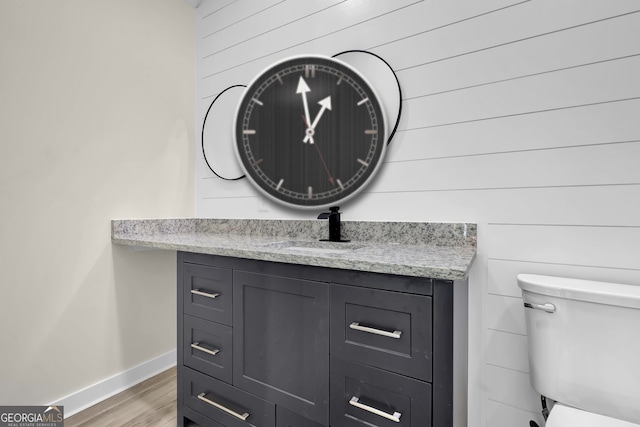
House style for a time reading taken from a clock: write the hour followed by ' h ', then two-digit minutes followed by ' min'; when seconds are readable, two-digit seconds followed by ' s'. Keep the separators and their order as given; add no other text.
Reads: 12 h 58 min 26 s
